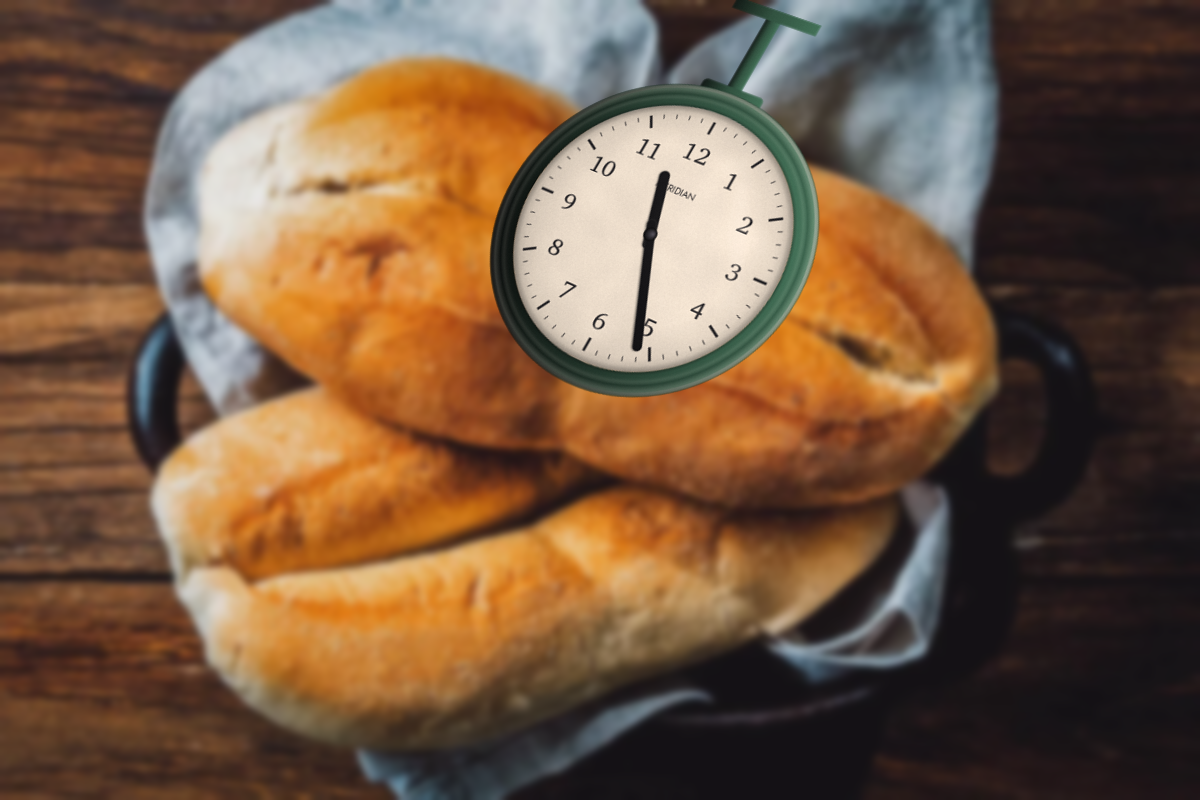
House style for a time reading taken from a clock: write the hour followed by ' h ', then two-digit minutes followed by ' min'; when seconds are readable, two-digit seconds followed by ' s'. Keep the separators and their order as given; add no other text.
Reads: 11 h 26 min
